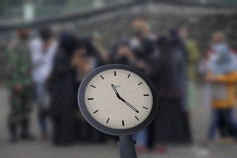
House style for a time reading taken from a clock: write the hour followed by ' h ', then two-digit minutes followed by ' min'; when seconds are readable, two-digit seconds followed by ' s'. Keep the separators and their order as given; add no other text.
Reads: 11 h 23 min
